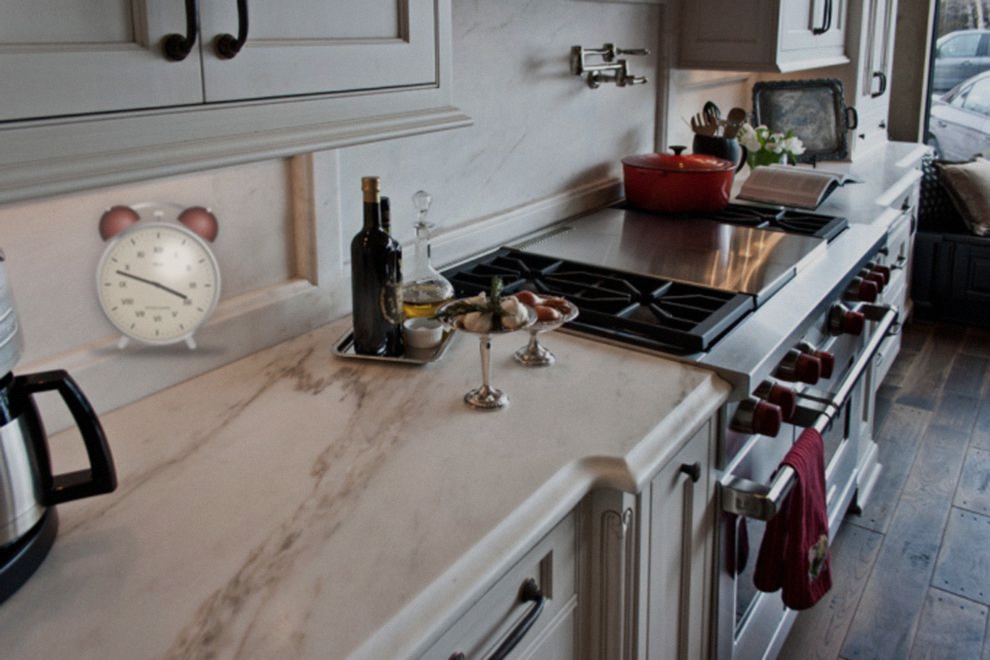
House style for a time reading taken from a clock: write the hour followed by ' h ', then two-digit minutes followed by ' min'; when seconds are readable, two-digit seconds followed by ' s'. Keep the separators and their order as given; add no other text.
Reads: 3 h 48 min
